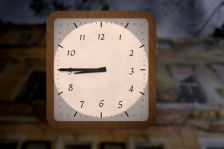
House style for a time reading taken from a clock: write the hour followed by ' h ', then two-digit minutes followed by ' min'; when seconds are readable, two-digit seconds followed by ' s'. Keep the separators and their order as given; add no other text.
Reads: 8 h 45 min
